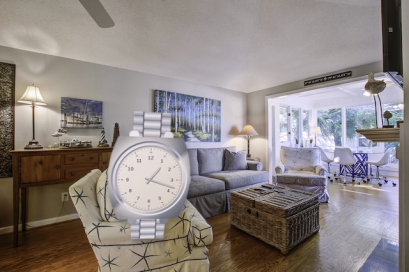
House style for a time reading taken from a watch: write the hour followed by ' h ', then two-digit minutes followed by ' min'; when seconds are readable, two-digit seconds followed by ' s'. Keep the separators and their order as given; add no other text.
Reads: 1 h 18 min
